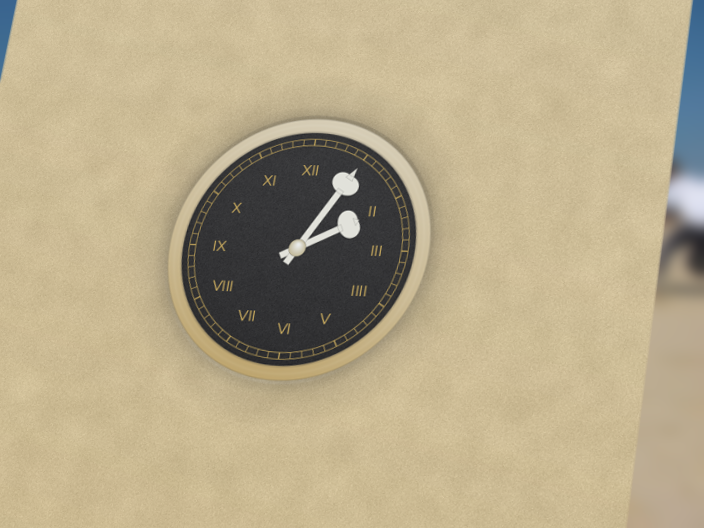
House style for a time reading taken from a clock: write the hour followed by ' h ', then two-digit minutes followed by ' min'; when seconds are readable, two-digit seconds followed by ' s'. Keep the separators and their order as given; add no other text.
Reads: 2 h 05 min
